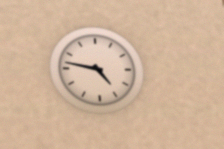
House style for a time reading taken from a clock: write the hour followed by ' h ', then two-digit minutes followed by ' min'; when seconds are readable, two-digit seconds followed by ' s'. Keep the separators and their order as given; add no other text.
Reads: 4 h 47 min
